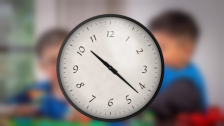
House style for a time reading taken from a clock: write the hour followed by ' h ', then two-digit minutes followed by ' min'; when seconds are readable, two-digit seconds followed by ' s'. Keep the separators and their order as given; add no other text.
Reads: 10 h 22 min
